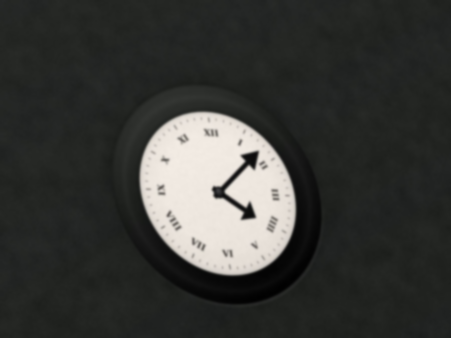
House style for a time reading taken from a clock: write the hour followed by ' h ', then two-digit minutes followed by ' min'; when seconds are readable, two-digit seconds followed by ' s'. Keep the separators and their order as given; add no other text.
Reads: 4 h 08 min
